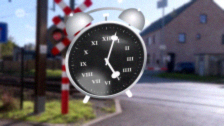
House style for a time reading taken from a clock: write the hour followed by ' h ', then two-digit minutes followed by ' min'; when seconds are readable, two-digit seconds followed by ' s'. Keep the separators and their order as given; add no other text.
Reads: 5 h 03 min
